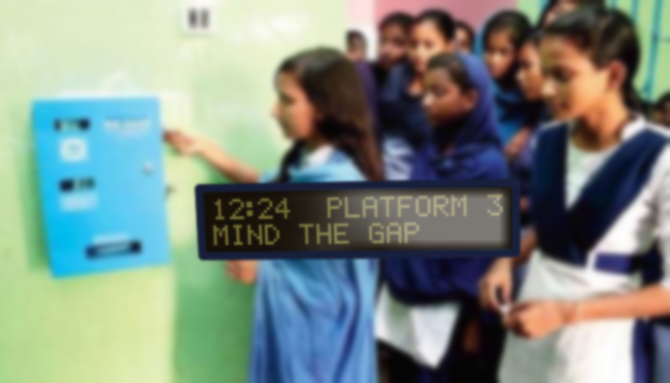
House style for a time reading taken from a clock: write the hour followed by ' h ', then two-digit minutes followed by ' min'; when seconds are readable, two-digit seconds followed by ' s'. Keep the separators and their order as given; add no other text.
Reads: 12 h 24 min
